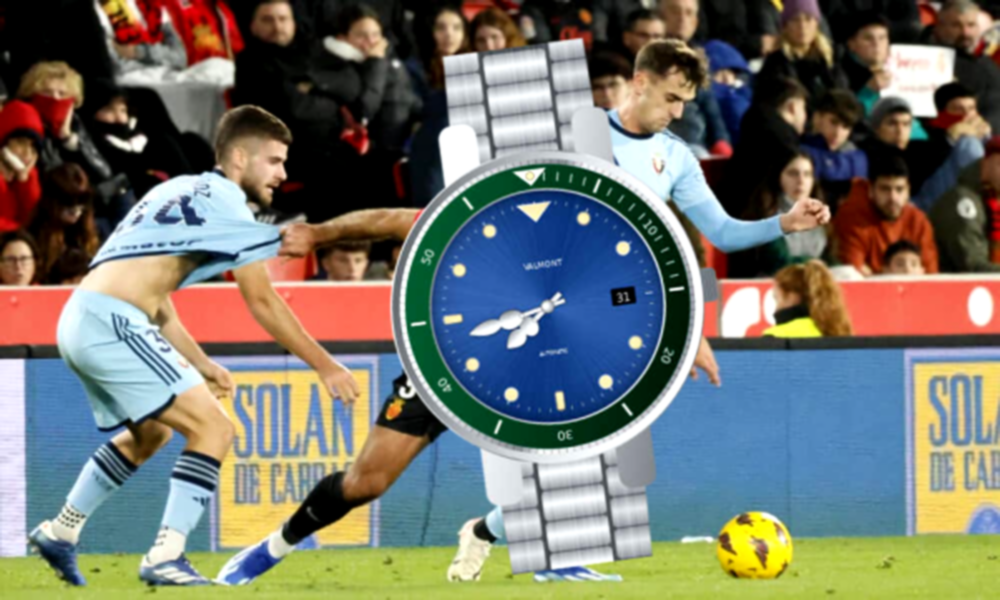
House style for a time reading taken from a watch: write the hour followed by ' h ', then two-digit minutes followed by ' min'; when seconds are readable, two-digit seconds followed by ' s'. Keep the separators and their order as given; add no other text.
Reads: 7 h 43 min
